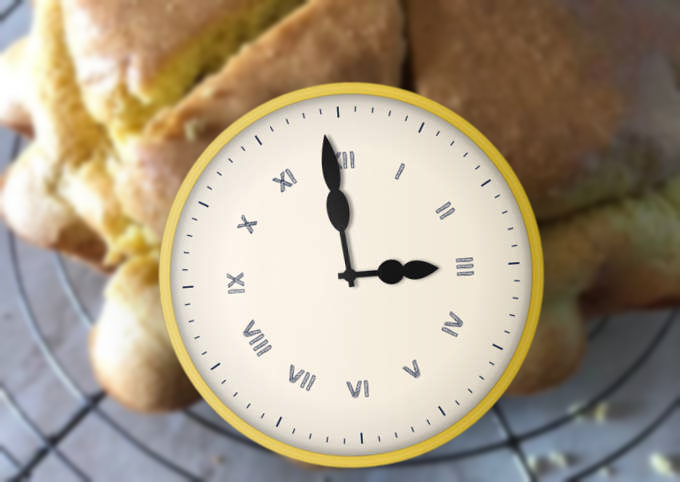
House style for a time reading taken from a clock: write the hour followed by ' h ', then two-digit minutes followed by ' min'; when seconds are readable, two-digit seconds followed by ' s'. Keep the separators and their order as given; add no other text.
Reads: 2 h 59 min
